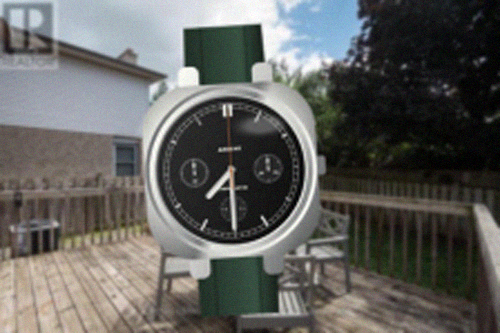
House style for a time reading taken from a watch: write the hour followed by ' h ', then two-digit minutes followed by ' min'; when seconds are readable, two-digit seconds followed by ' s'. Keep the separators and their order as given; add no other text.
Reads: 7 h 30 min
